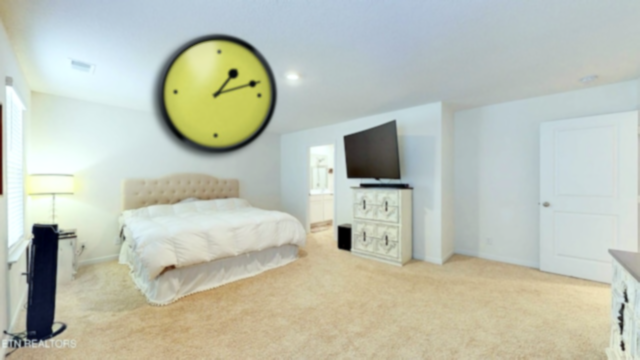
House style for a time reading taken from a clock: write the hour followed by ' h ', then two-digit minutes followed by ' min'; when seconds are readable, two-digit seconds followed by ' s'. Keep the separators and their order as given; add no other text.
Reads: 1 h 12 min
